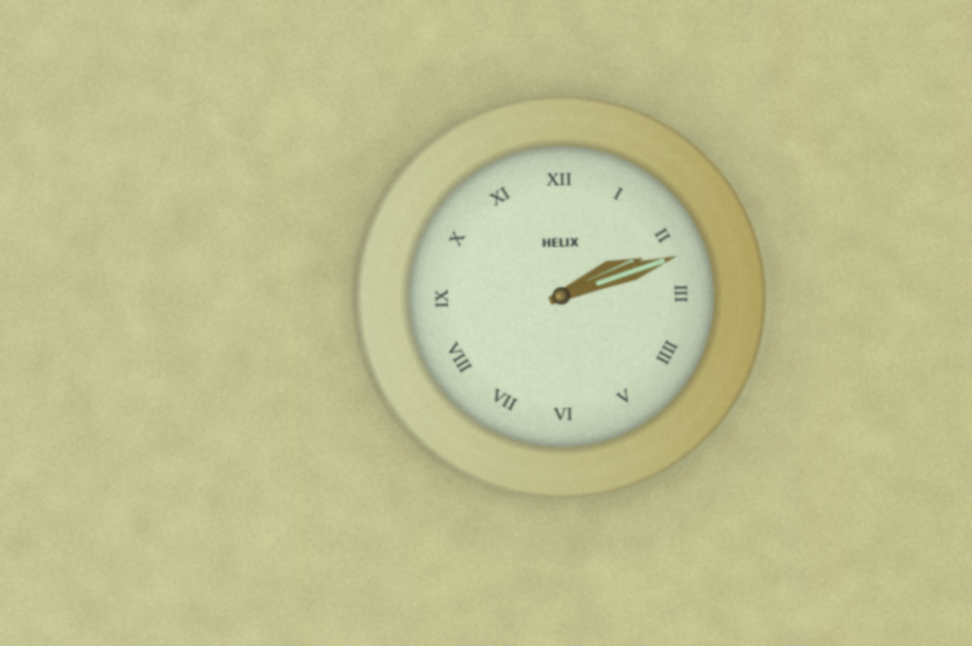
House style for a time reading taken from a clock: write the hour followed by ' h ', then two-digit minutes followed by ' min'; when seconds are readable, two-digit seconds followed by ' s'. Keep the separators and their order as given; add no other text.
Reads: 2 h 12 min
